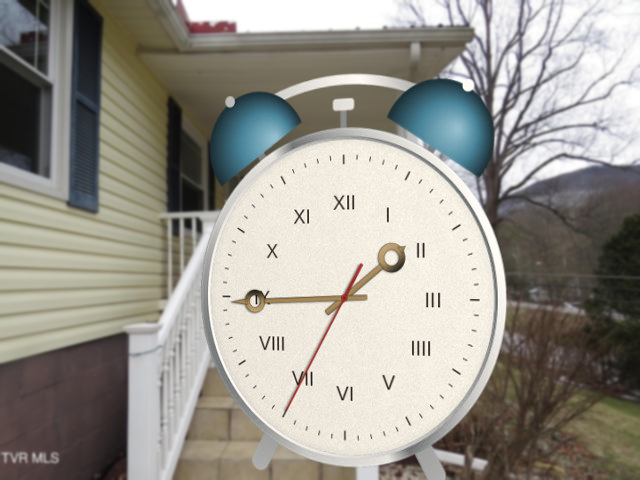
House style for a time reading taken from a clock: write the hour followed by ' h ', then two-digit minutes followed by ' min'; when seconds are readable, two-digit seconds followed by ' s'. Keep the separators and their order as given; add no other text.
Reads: 1 h 44 min 35 s
